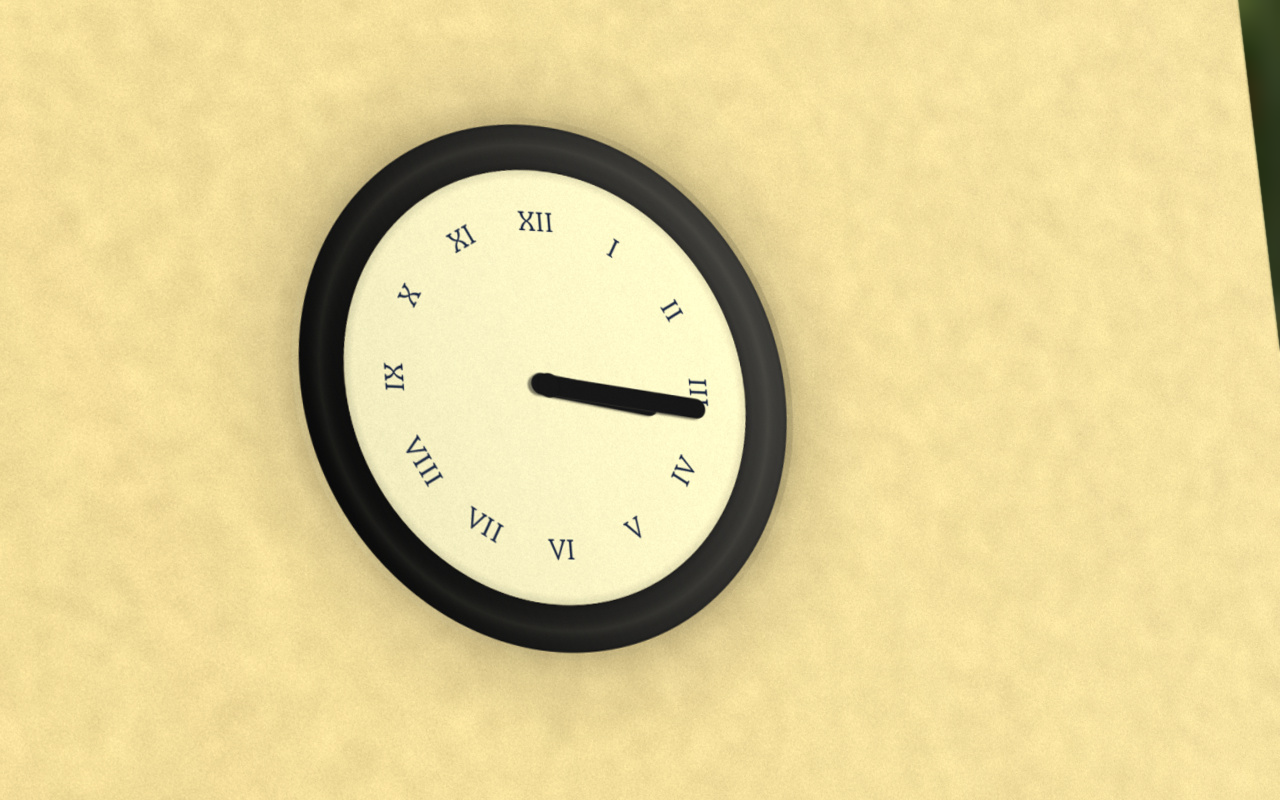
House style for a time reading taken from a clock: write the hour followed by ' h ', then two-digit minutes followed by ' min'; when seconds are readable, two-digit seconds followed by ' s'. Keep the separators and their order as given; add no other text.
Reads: 3 h 16 min
